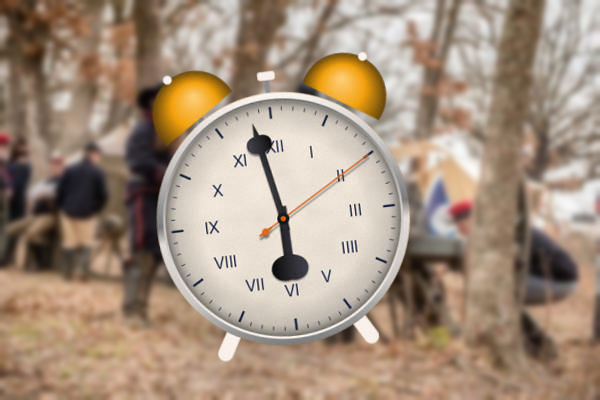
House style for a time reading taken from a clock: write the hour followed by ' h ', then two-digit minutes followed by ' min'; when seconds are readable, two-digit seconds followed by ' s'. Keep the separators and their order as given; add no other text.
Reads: 5 h 58 min 10 s
